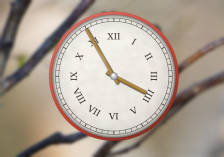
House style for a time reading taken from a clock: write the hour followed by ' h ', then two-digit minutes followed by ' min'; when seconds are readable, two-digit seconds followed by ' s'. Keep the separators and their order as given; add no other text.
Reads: 3 h 55 min
